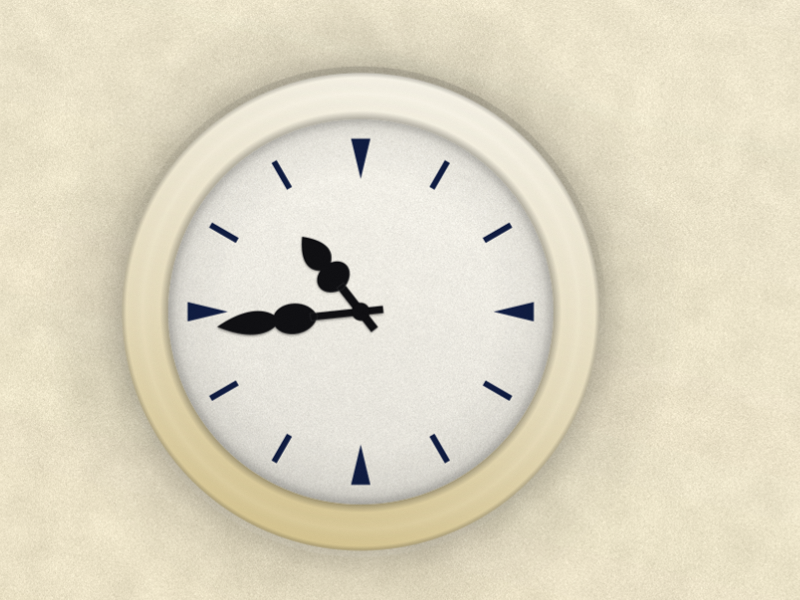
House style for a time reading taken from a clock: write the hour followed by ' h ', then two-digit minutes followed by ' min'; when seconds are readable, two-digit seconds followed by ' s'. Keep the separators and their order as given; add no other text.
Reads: 10 h 44 min
